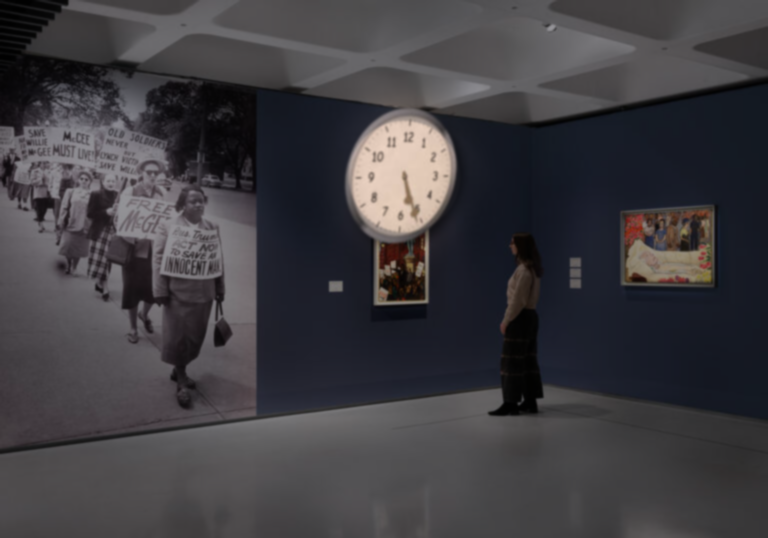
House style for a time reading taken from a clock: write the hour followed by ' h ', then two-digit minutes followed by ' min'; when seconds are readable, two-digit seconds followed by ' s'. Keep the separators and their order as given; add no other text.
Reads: 5 h 26 min
